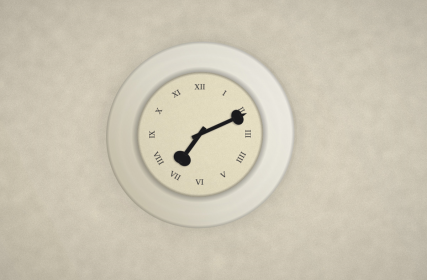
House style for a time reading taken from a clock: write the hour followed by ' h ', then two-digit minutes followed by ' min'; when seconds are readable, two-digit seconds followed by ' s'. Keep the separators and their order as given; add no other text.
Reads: 7 h 11 min
